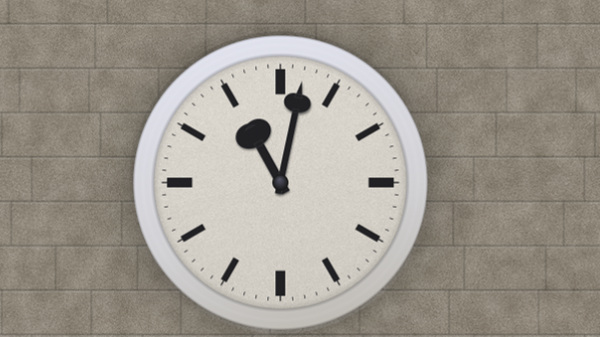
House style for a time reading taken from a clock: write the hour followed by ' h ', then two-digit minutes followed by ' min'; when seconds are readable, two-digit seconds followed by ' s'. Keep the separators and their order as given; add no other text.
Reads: 11 h 02 min
